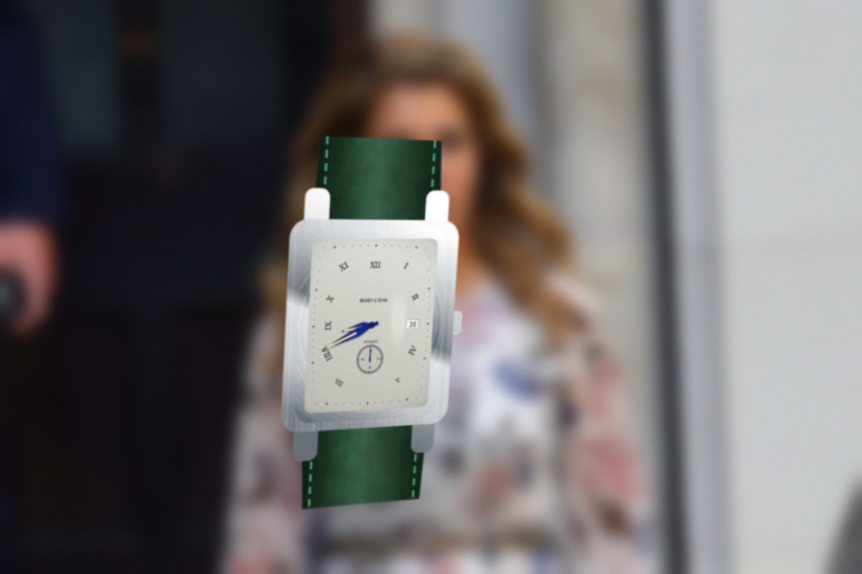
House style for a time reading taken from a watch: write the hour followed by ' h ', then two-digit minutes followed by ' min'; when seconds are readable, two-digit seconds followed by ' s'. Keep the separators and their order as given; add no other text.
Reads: 8 h 41 min
